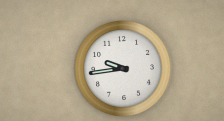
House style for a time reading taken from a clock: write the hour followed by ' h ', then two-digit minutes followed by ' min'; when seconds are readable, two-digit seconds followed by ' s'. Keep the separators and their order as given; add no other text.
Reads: 9 h 44 min
